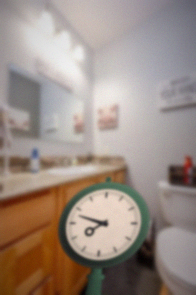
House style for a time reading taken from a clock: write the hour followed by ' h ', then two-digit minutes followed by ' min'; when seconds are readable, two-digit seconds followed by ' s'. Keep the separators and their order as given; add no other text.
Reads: 7 h 48 min
